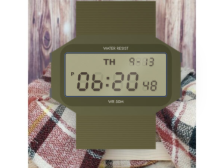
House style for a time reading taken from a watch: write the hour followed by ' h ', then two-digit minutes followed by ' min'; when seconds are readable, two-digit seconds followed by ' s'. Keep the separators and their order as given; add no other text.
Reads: 6 h 20 min 48 s
